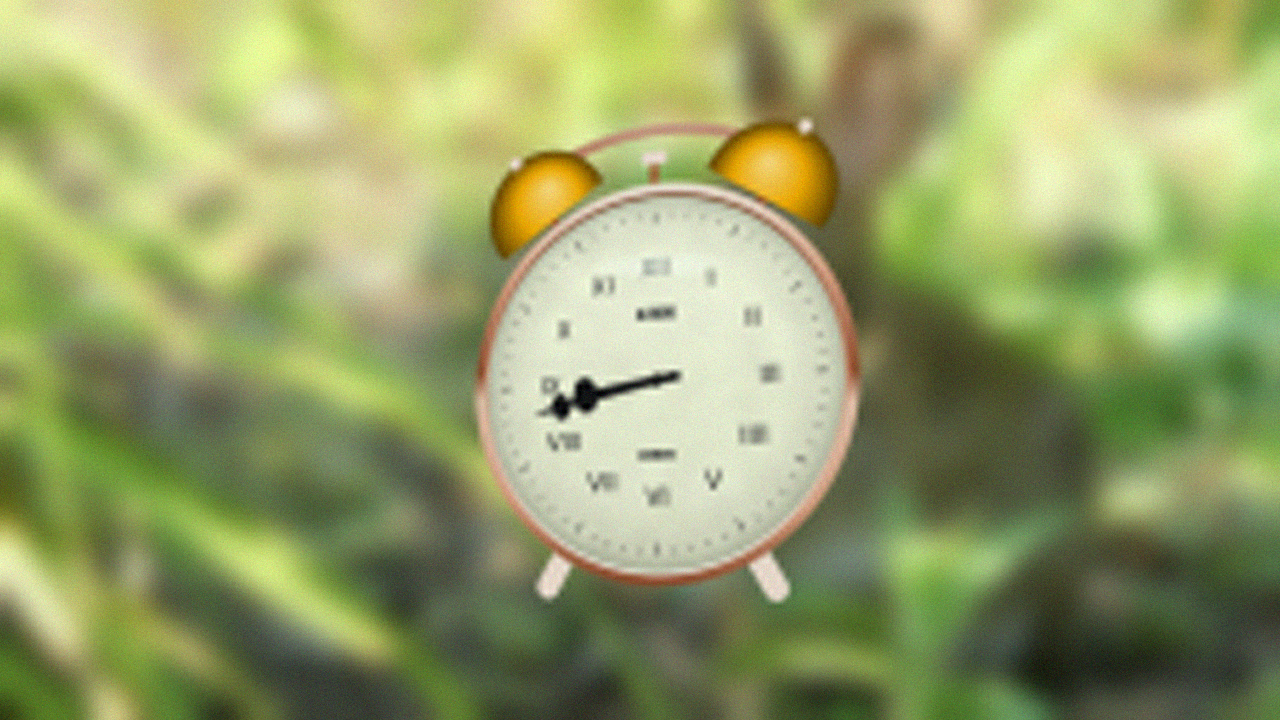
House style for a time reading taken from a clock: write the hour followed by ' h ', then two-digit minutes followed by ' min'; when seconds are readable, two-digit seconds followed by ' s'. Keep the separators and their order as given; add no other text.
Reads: 8 h 43 min
